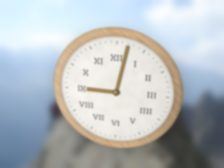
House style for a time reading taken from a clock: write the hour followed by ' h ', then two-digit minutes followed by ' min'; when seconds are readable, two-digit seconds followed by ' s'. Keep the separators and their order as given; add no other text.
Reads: 9 h 02 min
